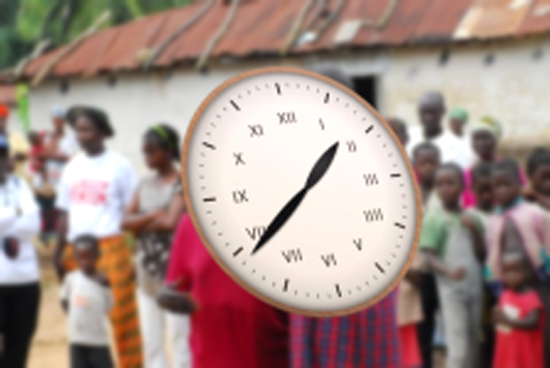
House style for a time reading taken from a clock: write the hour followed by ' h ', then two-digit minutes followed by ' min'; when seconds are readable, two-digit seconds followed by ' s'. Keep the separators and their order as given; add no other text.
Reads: 1 h 39 min
